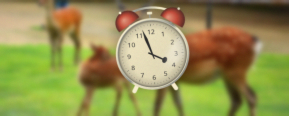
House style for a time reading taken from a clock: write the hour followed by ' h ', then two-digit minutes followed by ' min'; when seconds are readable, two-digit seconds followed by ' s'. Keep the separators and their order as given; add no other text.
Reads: 3 h 57 min
